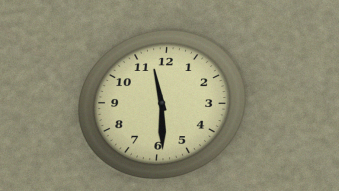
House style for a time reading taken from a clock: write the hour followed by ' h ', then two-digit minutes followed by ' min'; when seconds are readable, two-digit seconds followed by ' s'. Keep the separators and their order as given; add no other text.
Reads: 11 h 29 min
